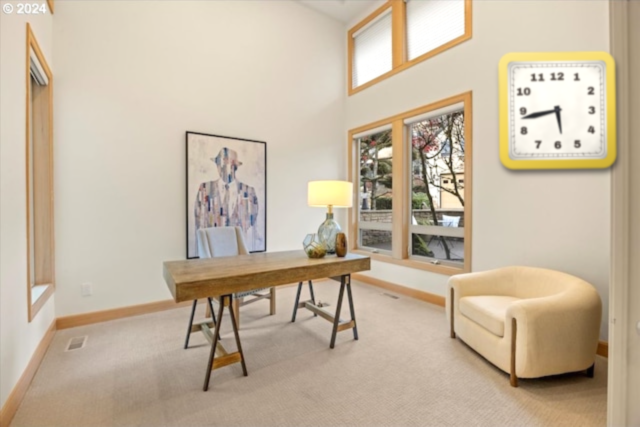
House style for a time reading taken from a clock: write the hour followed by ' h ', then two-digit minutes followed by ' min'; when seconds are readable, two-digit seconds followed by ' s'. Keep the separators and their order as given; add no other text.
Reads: 5 h 43 min
